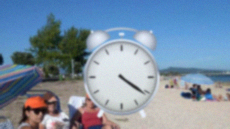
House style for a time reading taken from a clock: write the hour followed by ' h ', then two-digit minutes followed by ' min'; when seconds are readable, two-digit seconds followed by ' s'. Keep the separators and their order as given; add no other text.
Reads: 4 h 21 min
